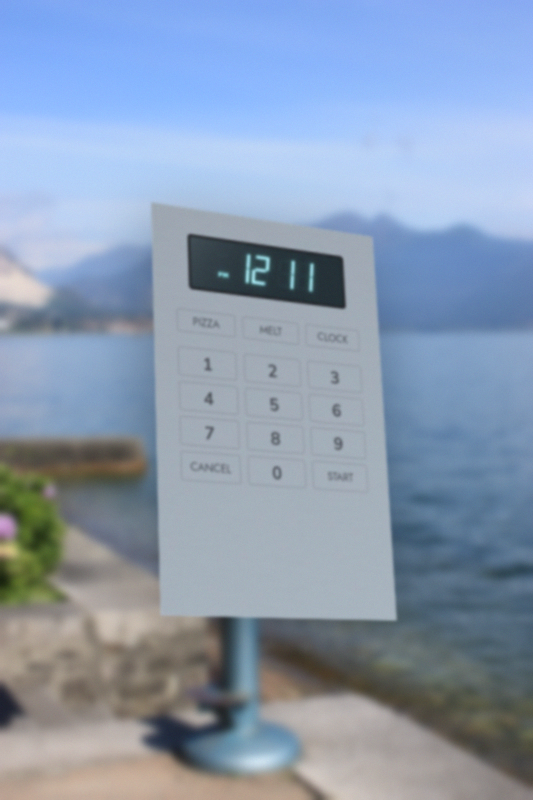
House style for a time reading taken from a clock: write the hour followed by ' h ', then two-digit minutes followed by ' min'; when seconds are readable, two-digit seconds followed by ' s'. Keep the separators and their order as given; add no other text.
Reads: 12 h 11 min
